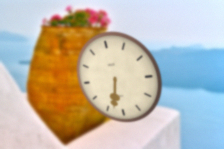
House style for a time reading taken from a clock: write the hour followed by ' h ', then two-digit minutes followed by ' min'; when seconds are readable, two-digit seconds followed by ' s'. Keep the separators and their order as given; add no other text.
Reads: 6 h 33 min
